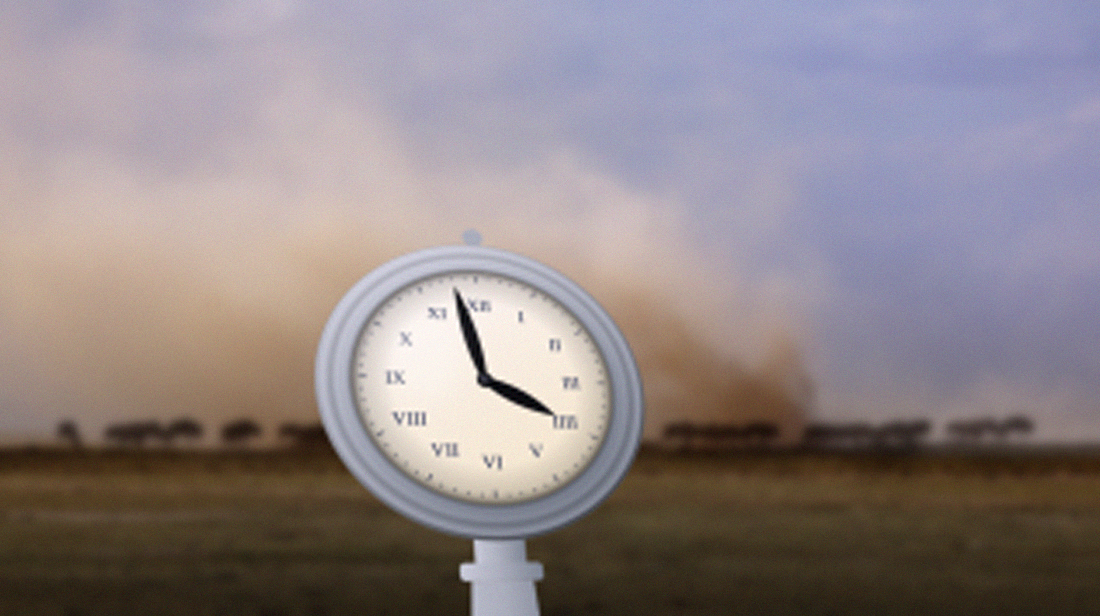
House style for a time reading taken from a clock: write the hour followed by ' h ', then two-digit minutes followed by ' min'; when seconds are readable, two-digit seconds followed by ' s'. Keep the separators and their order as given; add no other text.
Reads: 3 h 58 min
